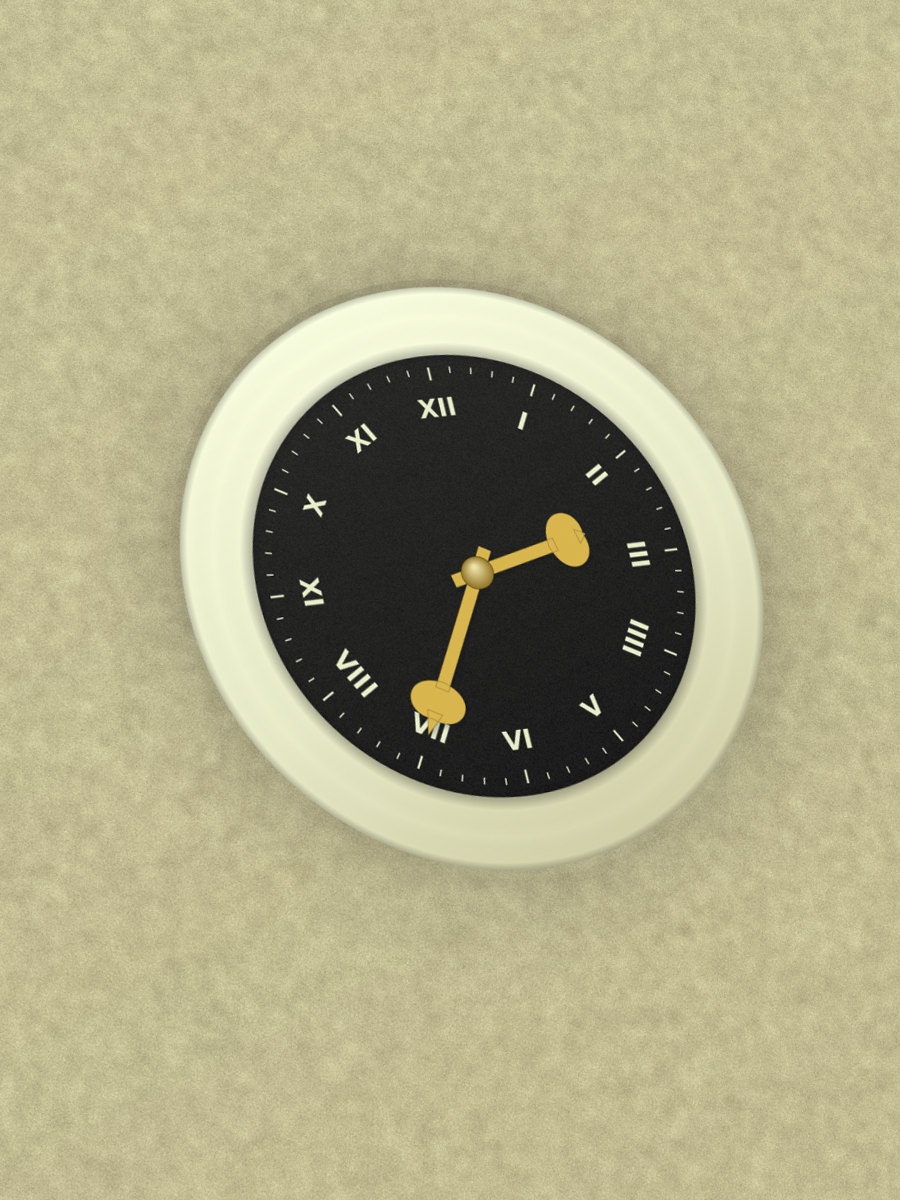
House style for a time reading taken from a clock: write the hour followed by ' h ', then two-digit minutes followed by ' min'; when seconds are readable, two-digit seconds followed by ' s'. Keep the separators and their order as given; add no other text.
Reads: 2 h 35 min
